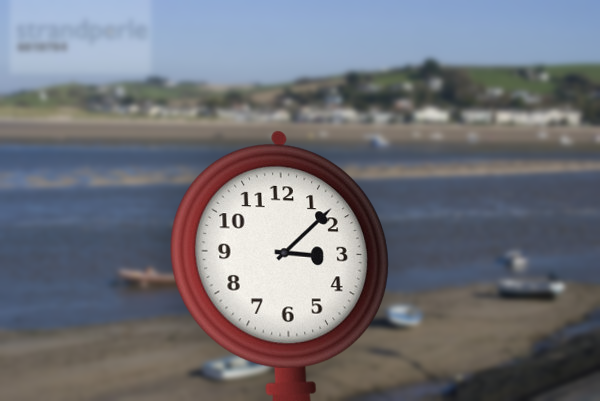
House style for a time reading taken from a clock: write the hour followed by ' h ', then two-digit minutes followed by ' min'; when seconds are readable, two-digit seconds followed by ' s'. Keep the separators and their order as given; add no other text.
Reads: 3 h 08 min
